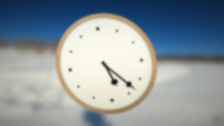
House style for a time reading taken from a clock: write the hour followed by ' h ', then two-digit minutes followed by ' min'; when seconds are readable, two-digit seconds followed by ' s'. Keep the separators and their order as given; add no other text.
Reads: 5 h 23 min
